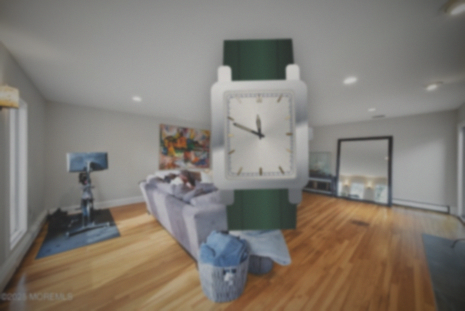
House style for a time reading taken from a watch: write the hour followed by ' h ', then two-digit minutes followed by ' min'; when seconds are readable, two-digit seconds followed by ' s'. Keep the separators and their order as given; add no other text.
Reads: 11 h 49 min
